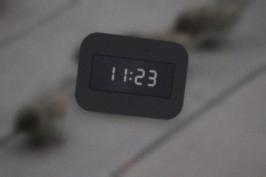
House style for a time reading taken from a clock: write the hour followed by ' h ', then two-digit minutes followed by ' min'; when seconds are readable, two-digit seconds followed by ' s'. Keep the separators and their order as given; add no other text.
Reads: 11 h 23 min
